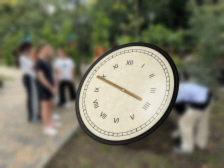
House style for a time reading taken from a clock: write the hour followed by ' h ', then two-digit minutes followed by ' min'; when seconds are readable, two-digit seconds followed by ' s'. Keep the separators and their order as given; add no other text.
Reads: 3 h 49 min
